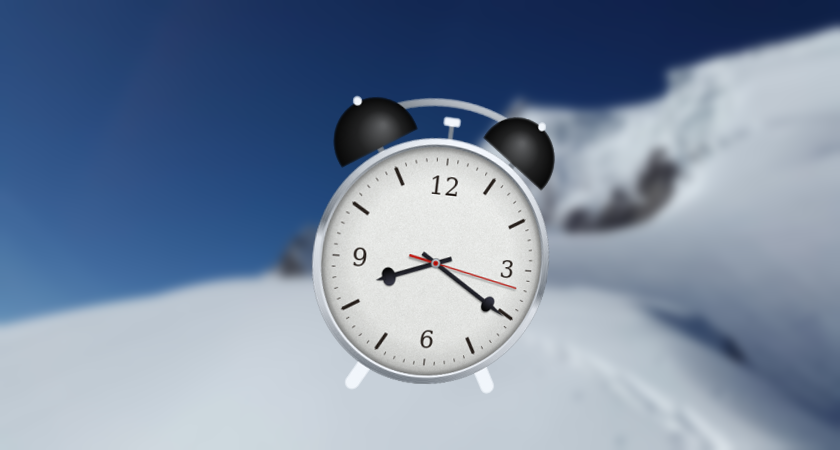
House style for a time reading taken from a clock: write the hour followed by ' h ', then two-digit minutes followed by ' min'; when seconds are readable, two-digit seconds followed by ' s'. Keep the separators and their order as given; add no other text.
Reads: 8 h 20 min 17 s
